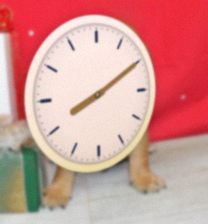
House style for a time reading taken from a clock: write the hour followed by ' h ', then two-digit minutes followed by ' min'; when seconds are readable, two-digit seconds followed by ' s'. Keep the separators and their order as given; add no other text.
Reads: 8 h 10 min
